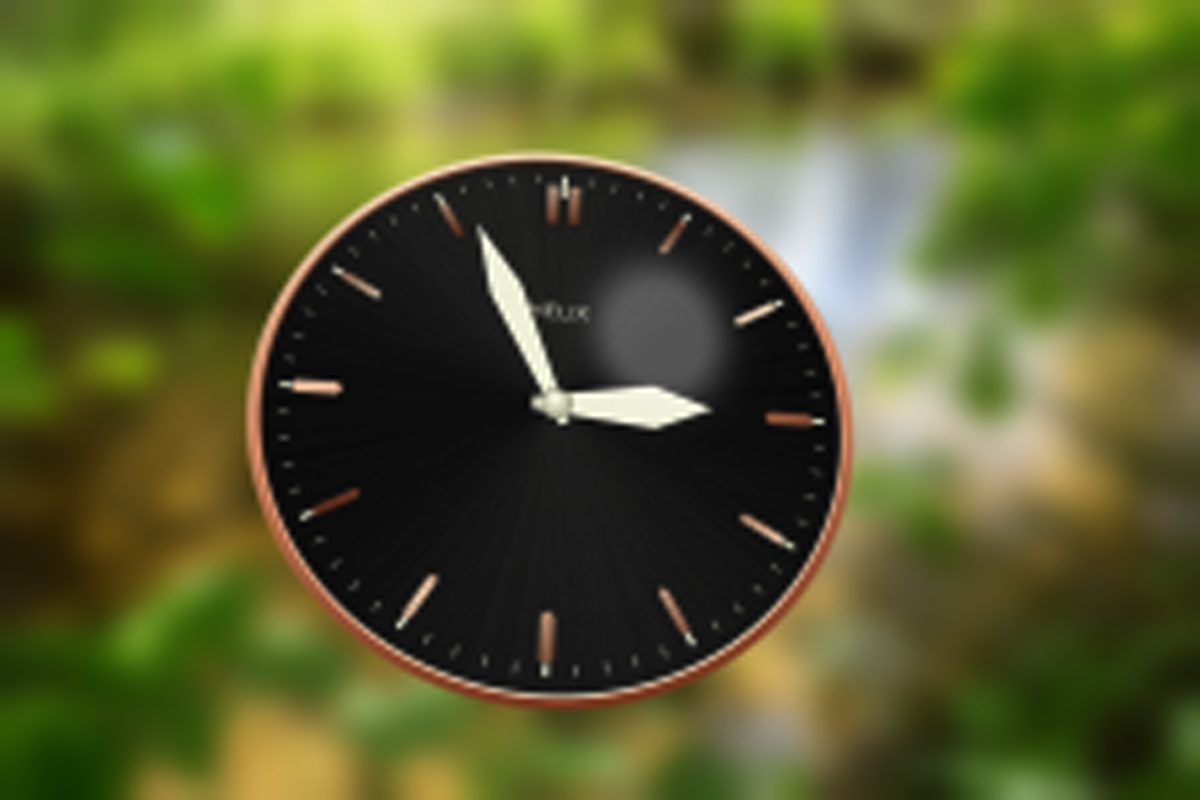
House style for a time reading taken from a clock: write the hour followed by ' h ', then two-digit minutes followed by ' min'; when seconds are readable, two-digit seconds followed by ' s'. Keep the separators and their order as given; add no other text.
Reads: 2 h 56 min
